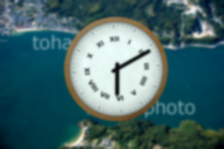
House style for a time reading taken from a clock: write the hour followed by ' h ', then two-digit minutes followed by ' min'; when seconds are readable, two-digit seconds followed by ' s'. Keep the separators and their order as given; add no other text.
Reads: 6 h 11 min
